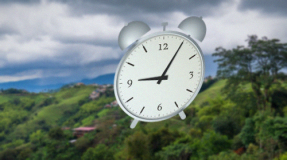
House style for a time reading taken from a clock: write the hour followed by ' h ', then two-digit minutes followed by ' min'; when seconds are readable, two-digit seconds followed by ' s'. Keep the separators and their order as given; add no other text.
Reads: 9 h 05 min
